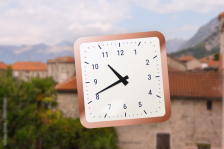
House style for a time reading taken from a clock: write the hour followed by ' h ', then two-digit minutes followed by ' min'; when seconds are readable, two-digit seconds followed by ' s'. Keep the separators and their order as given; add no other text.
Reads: 10 h 41 min
